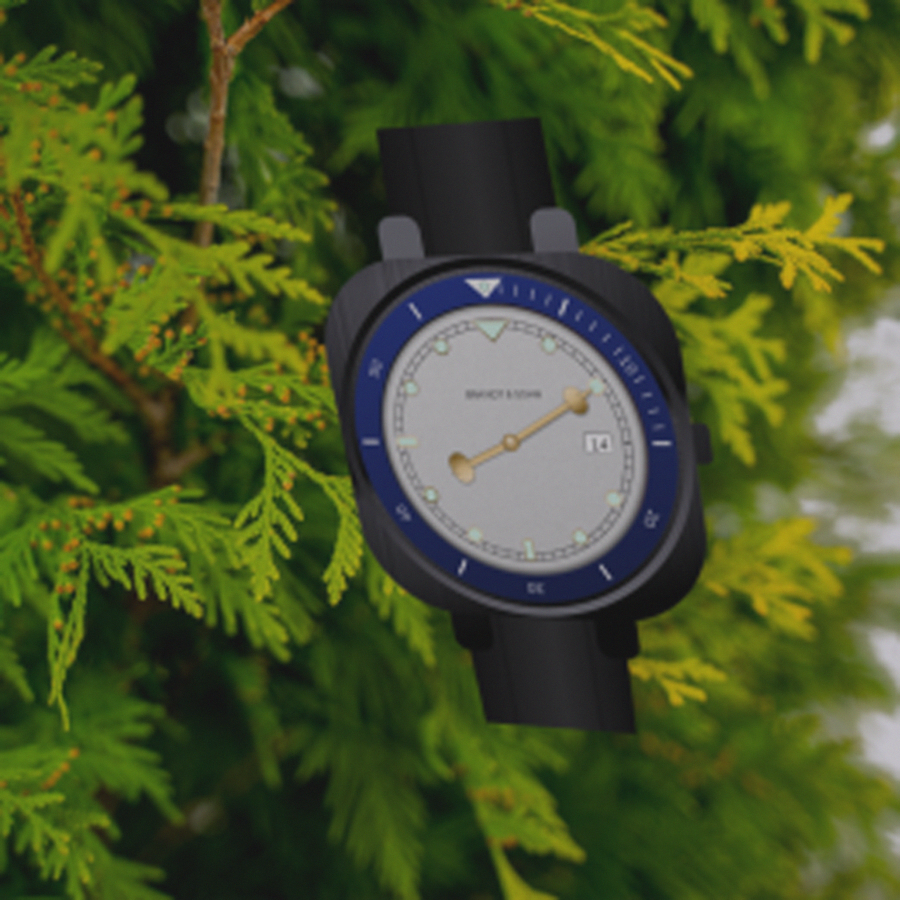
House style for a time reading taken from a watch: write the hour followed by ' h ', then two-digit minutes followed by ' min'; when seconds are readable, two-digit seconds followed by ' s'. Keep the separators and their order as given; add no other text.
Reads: 8 h 10 min
